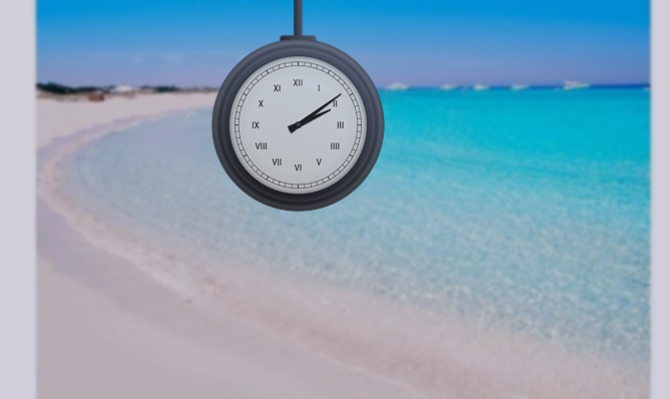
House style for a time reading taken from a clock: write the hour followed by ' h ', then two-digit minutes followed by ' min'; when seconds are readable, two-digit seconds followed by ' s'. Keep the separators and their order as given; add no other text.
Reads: 2 h 09 min
